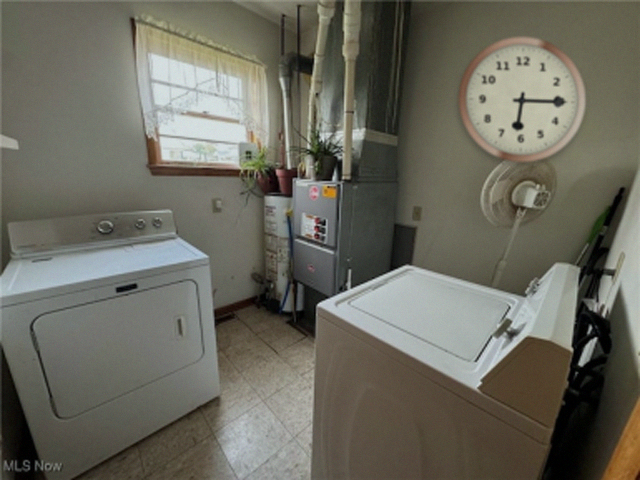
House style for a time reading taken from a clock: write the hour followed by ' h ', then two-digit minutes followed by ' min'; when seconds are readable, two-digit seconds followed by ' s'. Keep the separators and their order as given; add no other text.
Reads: 6 h 15 min
